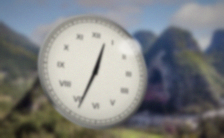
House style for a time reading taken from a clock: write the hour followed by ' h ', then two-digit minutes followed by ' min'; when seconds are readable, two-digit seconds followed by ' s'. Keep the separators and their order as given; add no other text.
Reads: 12 h 34 min
